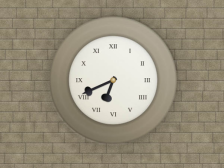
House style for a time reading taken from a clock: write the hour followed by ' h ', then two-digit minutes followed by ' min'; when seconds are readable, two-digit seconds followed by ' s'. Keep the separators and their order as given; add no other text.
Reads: 6 h 41 min
